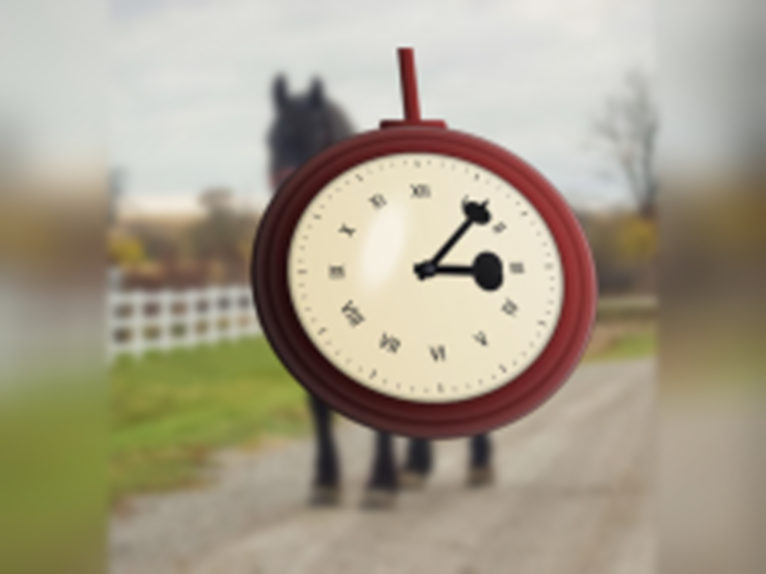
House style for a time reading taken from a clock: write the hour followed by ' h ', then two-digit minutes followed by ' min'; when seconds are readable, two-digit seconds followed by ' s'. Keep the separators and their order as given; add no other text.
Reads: 3 h 07 min
